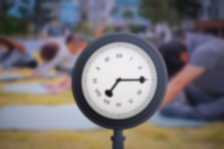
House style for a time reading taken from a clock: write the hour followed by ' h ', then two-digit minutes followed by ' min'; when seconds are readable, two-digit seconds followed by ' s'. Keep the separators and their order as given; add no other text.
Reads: 7 h 15 min
